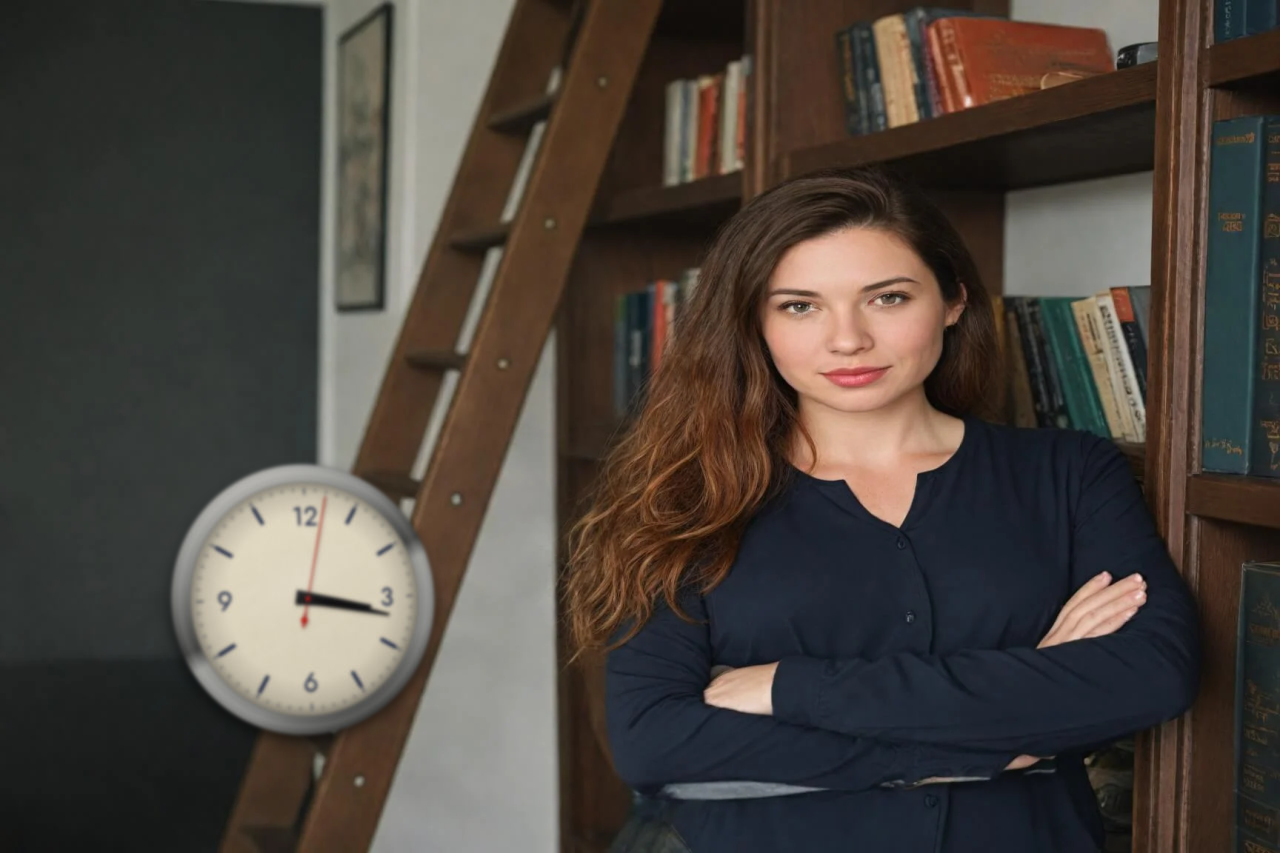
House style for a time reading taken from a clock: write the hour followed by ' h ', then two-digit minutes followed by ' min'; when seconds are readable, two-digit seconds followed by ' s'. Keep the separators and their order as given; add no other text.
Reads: 3 h 17 min 02 s
